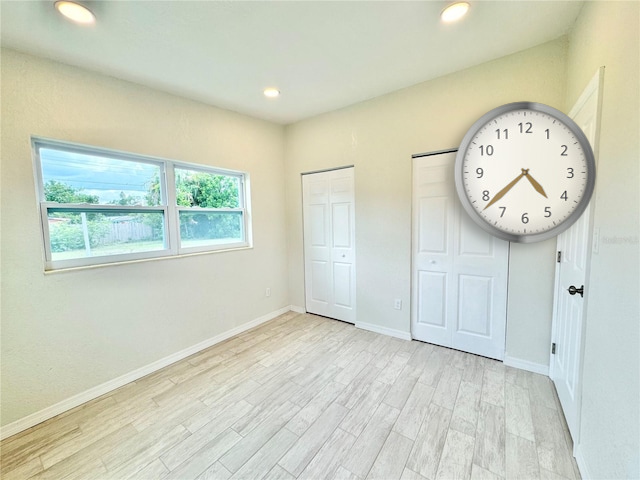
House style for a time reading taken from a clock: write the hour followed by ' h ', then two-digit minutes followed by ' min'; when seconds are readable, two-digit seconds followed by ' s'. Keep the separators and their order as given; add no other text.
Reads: 4 h 38 min
